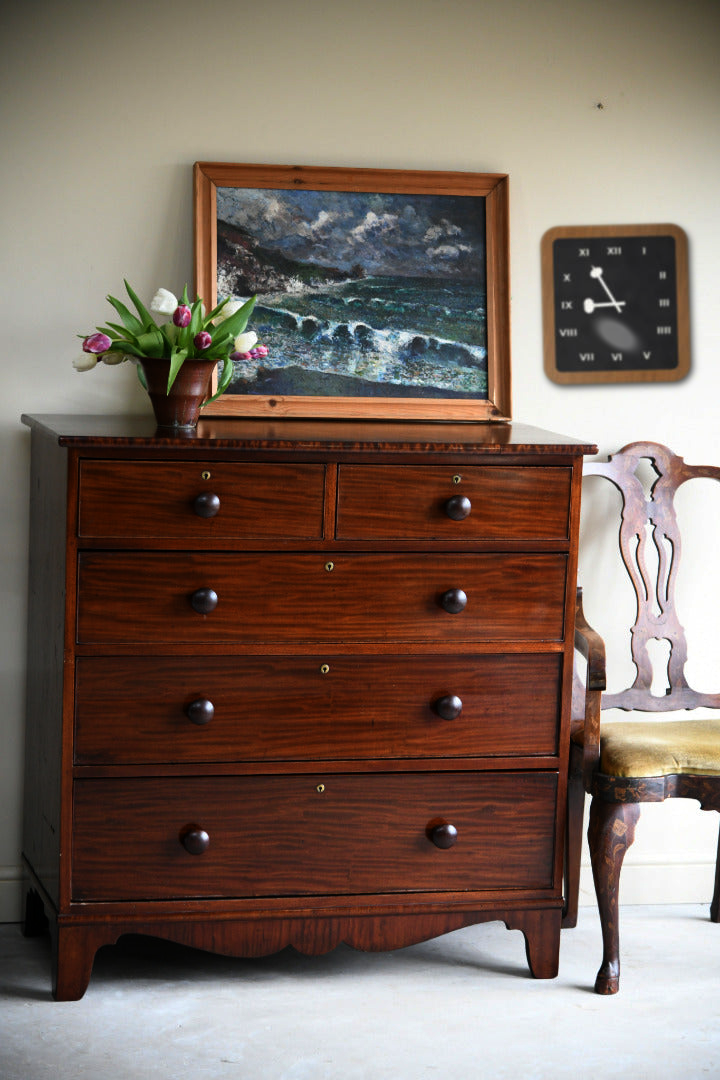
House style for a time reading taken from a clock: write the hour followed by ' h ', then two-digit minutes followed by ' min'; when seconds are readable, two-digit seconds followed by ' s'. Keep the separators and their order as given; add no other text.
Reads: 8 h 55 min
